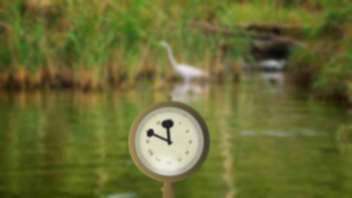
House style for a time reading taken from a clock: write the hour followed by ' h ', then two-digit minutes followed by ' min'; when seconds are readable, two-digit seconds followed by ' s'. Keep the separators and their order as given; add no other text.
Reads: 11 h 49 min
